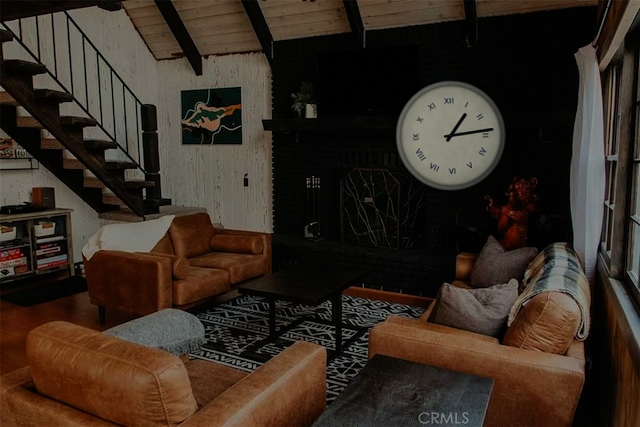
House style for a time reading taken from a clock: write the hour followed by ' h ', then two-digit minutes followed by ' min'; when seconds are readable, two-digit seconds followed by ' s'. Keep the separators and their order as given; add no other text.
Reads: 1 h 14 min
